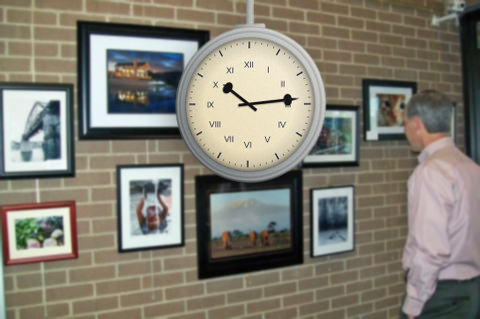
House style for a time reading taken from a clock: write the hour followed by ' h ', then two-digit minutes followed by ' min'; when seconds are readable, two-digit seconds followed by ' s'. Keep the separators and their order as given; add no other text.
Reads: 10 h 14 min
